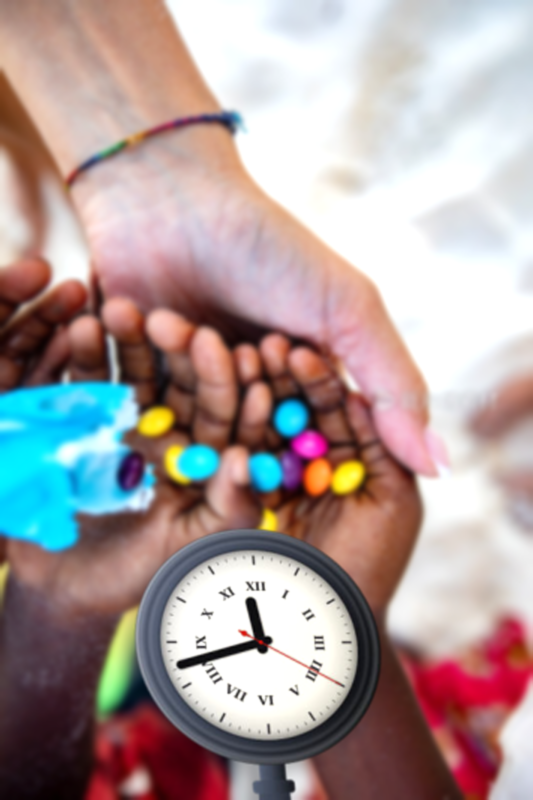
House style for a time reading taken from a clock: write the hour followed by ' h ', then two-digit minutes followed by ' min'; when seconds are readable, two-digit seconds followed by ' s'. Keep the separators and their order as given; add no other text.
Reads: 11 h 42 min 20 s
